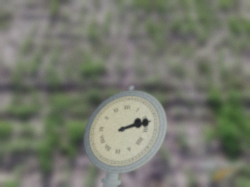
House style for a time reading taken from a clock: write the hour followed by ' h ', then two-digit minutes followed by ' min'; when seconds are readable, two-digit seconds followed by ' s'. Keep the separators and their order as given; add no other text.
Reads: 2 h 12 min
